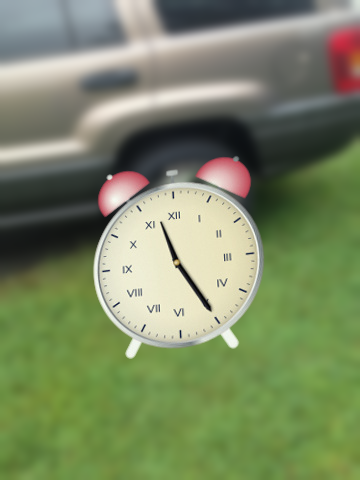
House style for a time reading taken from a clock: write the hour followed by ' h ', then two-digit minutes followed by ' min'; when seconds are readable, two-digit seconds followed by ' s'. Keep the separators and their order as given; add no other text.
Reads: 11 h 25 min
